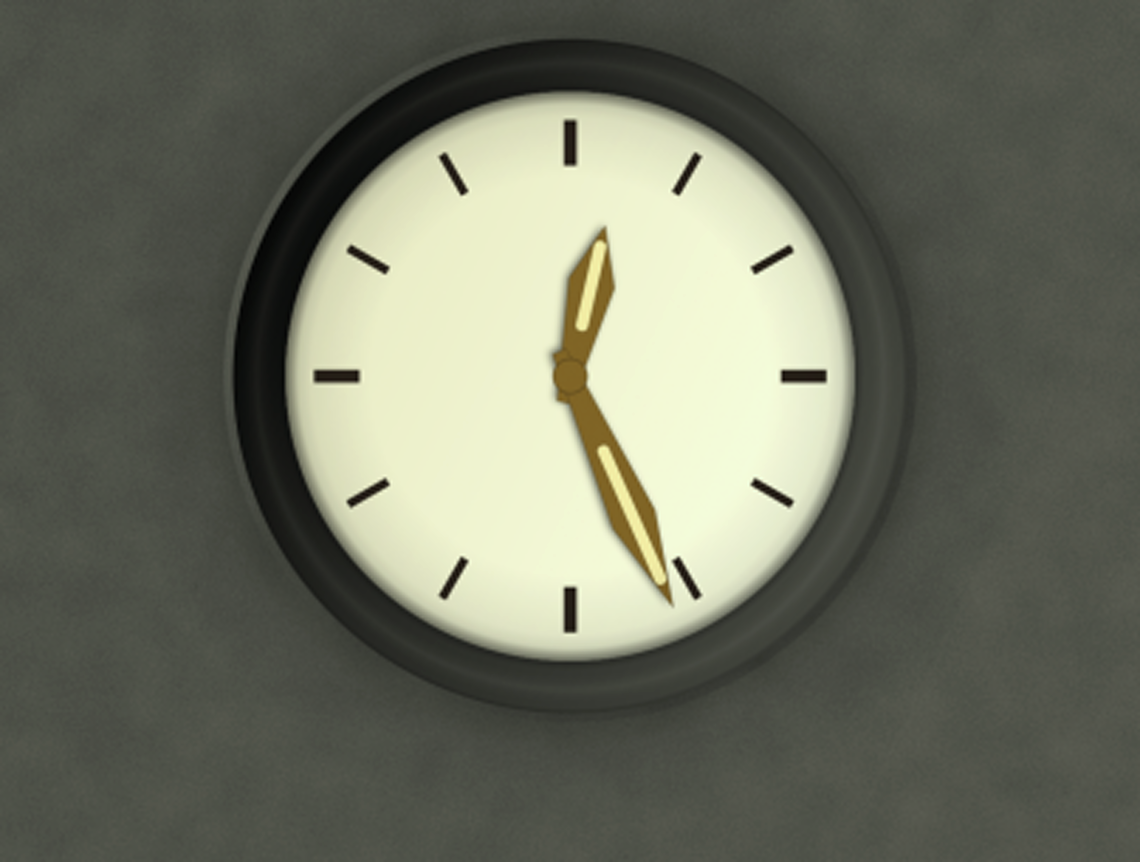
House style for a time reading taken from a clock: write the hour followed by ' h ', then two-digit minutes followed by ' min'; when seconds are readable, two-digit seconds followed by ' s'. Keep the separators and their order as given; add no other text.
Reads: 12 h 26 min
